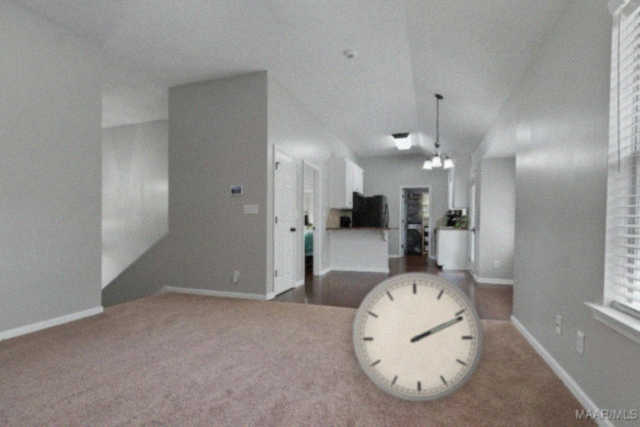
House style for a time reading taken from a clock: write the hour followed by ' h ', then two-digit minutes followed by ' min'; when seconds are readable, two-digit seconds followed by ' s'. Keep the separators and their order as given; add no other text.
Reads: 2 h 11 min
